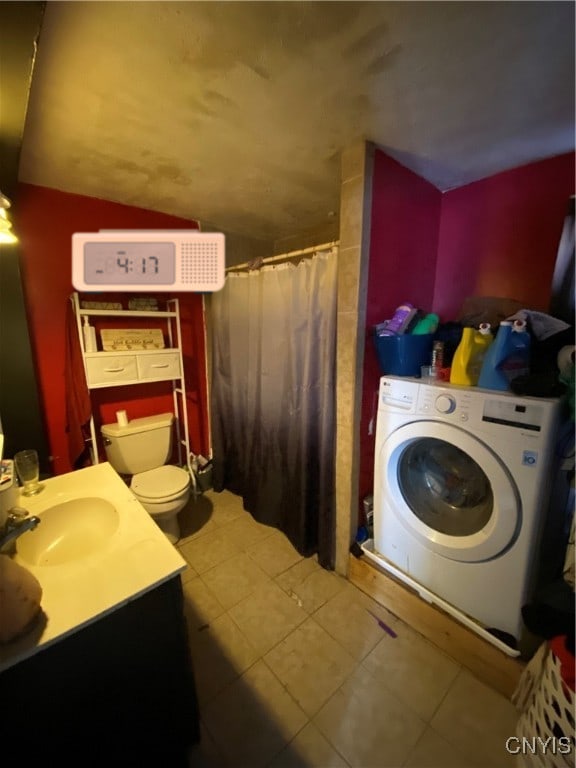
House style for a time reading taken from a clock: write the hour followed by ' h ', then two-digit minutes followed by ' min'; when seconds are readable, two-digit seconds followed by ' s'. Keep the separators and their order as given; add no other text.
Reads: 4 h 17 min
